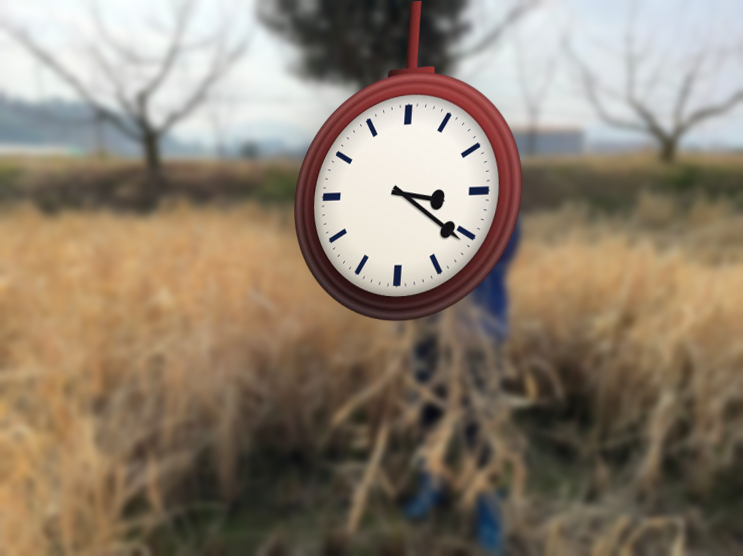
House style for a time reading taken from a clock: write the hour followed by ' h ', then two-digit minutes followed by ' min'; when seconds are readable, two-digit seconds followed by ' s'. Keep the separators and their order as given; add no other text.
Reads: 3 h 21 min
